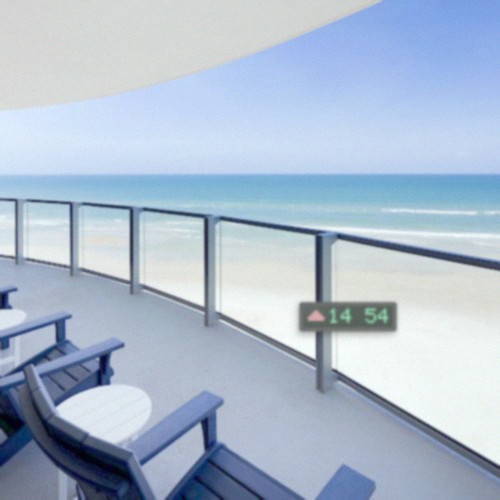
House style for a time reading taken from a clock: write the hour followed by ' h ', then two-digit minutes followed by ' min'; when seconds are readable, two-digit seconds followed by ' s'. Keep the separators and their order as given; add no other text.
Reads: 14 h 54 min
